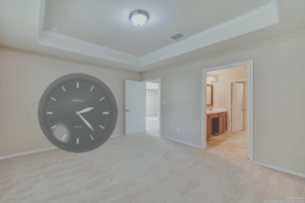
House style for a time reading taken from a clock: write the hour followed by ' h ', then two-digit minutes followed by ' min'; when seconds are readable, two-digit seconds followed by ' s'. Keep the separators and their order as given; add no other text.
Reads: 2 h 23 min
